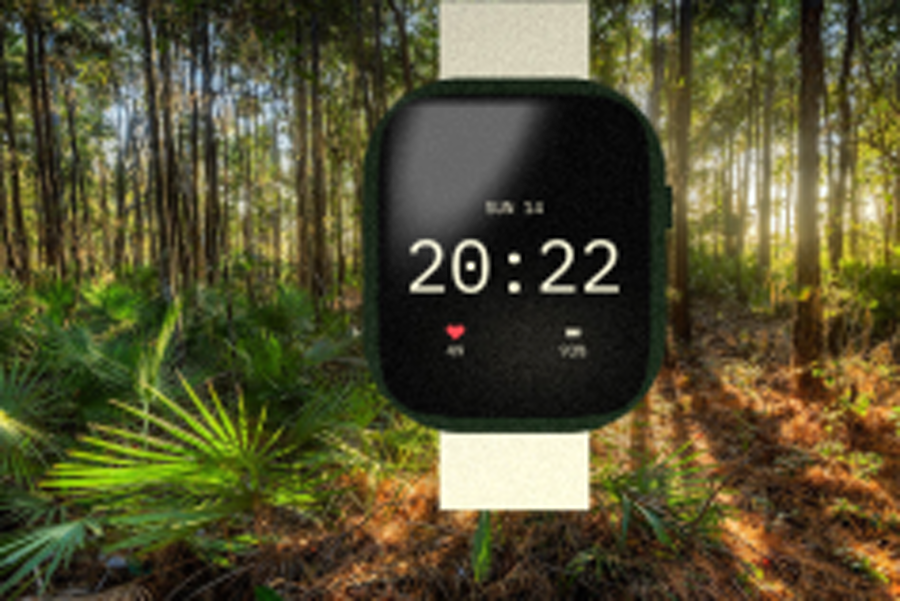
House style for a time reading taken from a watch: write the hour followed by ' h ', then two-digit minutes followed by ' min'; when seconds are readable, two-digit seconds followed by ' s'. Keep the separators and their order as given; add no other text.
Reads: 20 h 22 min
